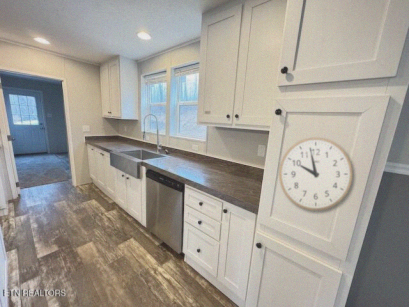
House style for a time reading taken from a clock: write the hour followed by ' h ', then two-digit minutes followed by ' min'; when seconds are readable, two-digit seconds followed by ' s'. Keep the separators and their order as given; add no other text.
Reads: 9 h 58 min
